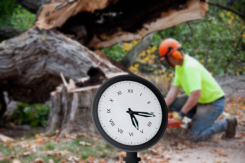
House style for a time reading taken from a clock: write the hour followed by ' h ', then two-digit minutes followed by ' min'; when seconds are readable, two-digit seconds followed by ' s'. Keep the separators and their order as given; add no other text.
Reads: 5 h 16 min
